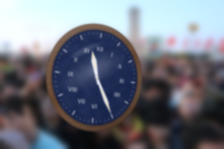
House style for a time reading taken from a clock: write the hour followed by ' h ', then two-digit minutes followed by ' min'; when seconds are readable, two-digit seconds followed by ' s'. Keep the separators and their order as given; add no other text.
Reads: 11 h 25 min
